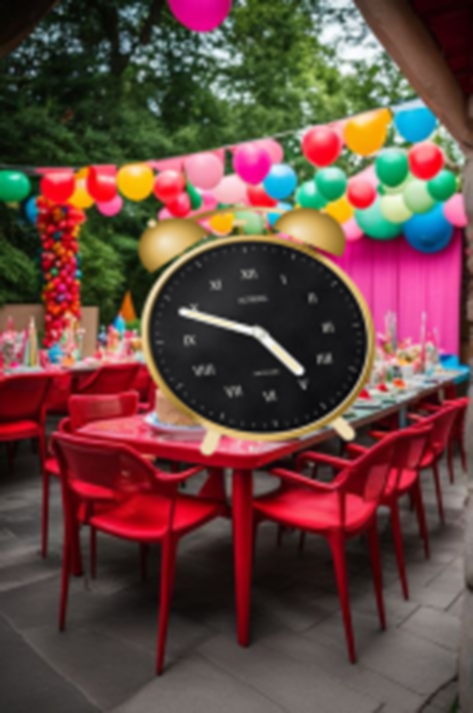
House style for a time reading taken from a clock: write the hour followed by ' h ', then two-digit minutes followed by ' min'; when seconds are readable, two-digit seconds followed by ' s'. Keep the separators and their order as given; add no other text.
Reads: 4 h 49 min
